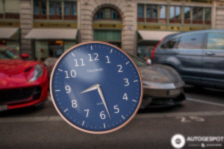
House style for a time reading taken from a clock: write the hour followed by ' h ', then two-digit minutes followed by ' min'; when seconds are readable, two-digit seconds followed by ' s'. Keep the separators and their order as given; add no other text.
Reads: 8 h 28 min
